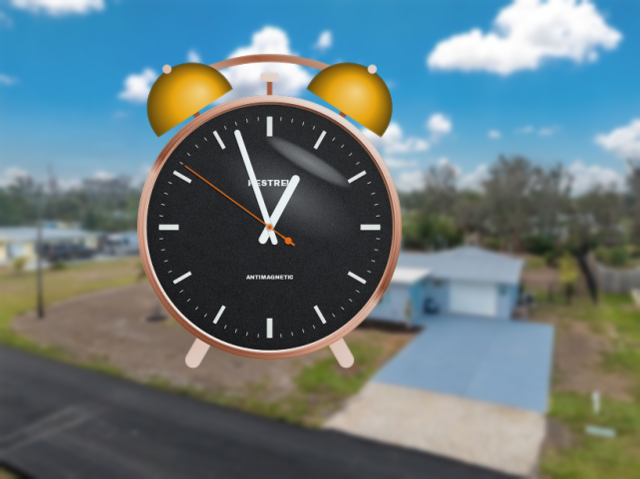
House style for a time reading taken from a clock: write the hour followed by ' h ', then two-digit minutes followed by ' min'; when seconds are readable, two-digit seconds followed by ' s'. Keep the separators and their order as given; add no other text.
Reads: 12 h 56 min 51 s
